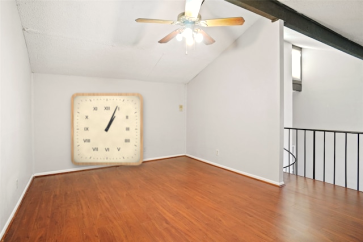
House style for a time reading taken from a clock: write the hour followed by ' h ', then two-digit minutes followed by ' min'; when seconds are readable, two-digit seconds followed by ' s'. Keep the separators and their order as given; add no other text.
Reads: 1 h 04 min
